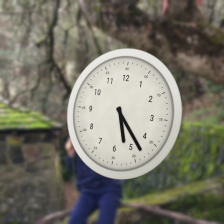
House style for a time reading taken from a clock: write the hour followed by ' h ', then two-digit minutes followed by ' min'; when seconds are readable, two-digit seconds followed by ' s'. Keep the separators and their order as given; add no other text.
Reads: 5 h 23 min
